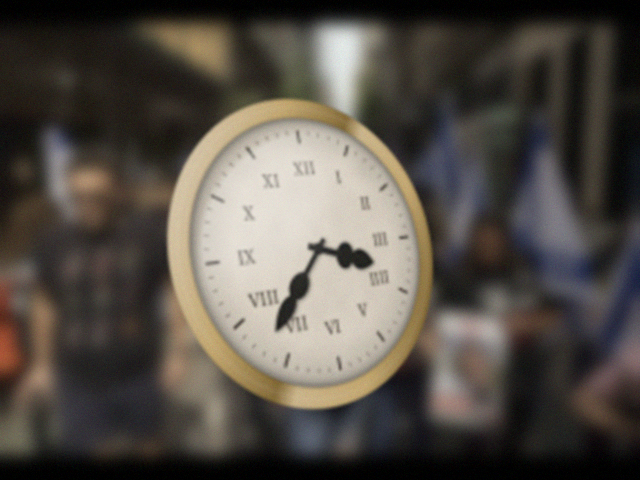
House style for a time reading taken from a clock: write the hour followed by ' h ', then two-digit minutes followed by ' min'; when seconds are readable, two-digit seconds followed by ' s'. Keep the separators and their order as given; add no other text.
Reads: 3 h 37 min
